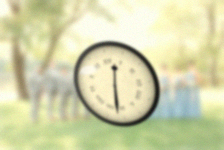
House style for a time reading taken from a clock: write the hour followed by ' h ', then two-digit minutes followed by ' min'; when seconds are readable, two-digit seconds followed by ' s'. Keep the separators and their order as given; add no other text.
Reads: 12 h 32 min
